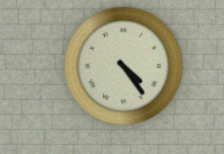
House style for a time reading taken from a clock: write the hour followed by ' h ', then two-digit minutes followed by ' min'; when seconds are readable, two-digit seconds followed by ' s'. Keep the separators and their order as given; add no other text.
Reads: 4 h 24 min
